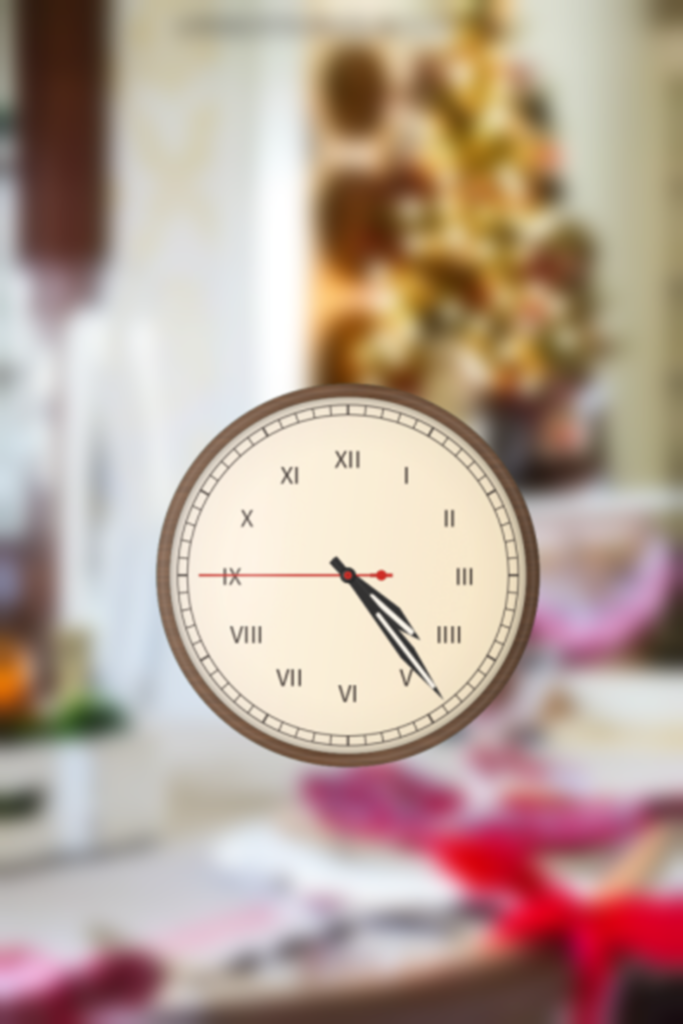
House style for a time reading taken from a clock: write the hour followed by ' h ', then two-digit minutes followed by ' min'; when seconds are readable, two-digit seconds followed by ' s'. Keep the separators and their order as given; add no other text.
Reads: 4 h 23 min 45 s
